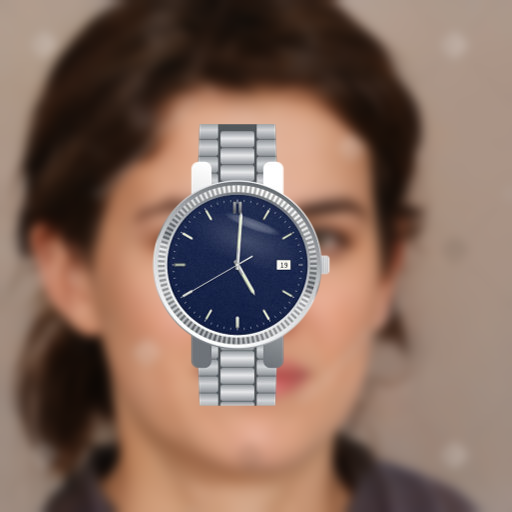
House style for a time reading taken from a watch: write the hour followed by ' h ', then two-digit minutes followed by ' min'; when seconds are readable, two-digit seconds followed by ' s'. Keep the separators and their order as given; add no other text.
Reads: 5 h 00 min 40 s
